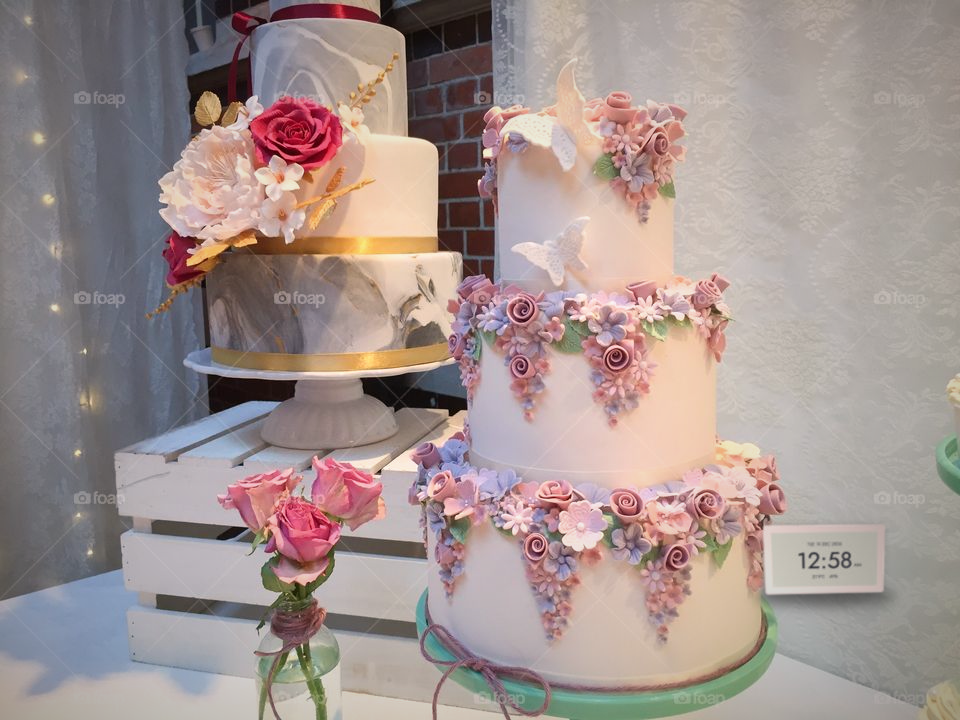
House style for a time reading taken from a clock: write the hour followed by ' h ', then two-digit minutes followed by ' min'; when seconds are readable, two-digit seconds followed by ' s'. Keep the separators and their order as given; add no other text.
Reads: 12 h 58 min
